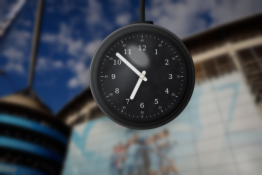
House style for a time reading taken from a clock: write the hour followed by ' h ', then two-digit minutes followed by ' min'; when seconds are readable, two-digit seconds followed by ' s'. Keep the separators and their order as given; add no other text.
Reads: 6 h 52 min
